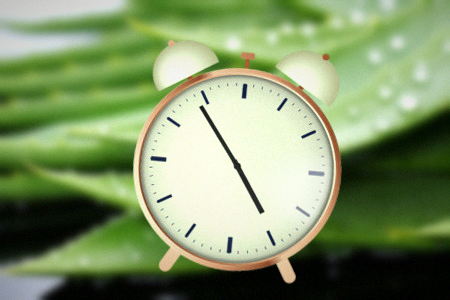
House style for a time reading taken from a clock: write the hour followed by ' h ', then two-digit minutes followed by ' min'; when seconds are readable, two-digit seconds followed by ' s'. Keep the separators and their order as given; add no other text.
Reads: 4 h 54 min
